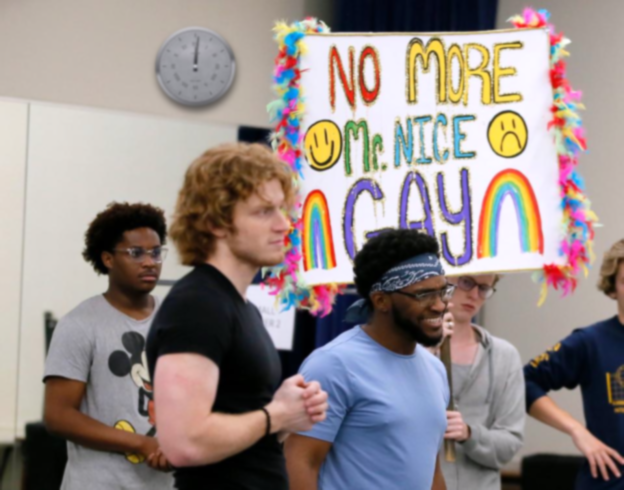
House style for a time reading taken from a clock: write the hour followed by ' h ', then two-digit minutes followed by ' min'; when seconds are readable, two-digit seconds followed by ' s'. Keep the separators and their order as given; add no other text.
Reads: 12 h 01 min
